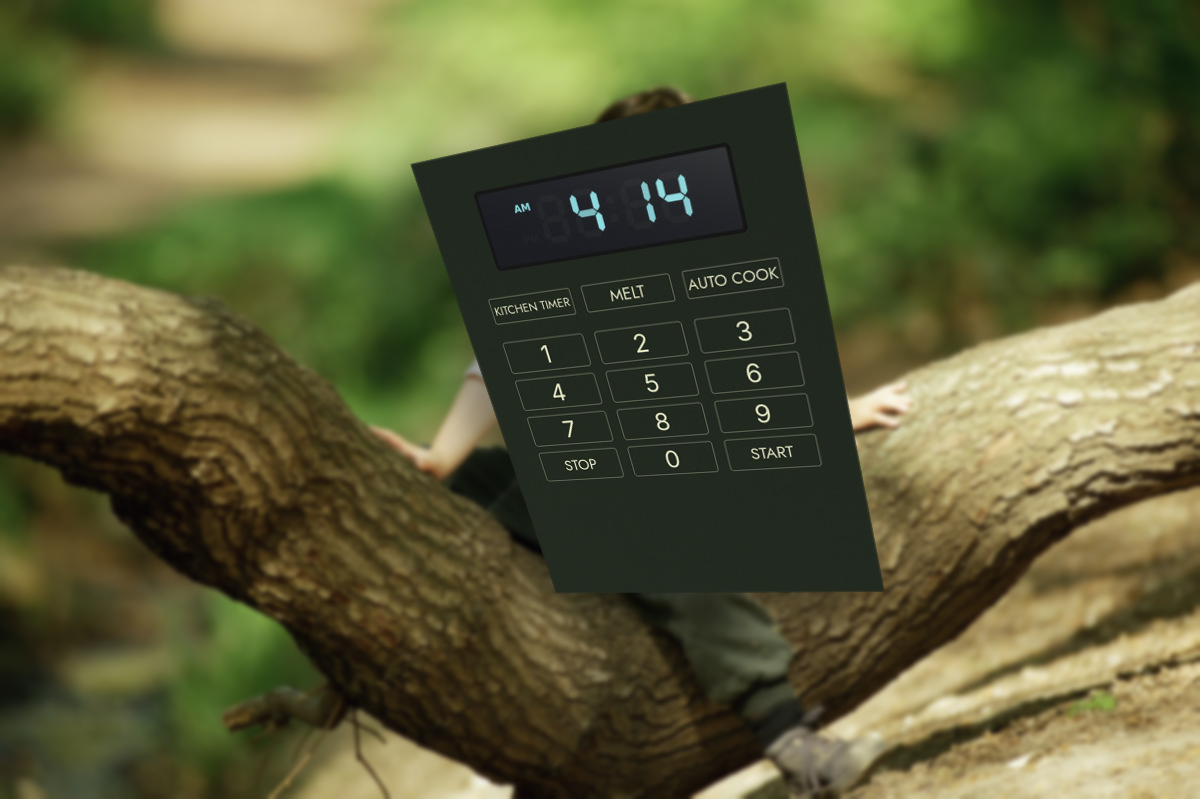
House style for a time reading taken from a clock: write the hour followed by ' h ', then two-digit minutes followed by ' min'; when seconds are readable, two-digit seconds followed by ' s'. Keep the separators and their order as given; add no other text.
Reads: 4 h 14 min
